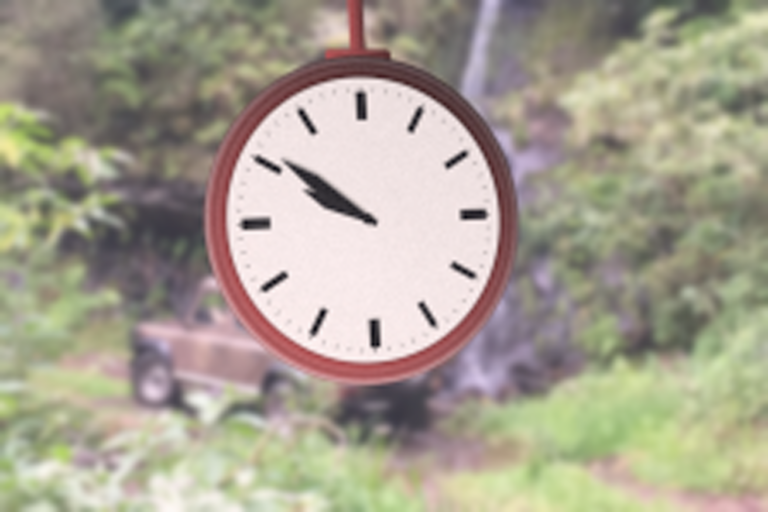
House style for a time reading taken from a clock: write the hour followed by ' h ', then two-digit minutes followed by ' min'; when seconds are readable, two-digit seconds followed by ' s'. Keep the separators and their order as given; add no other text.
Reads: 9 h 51 min
